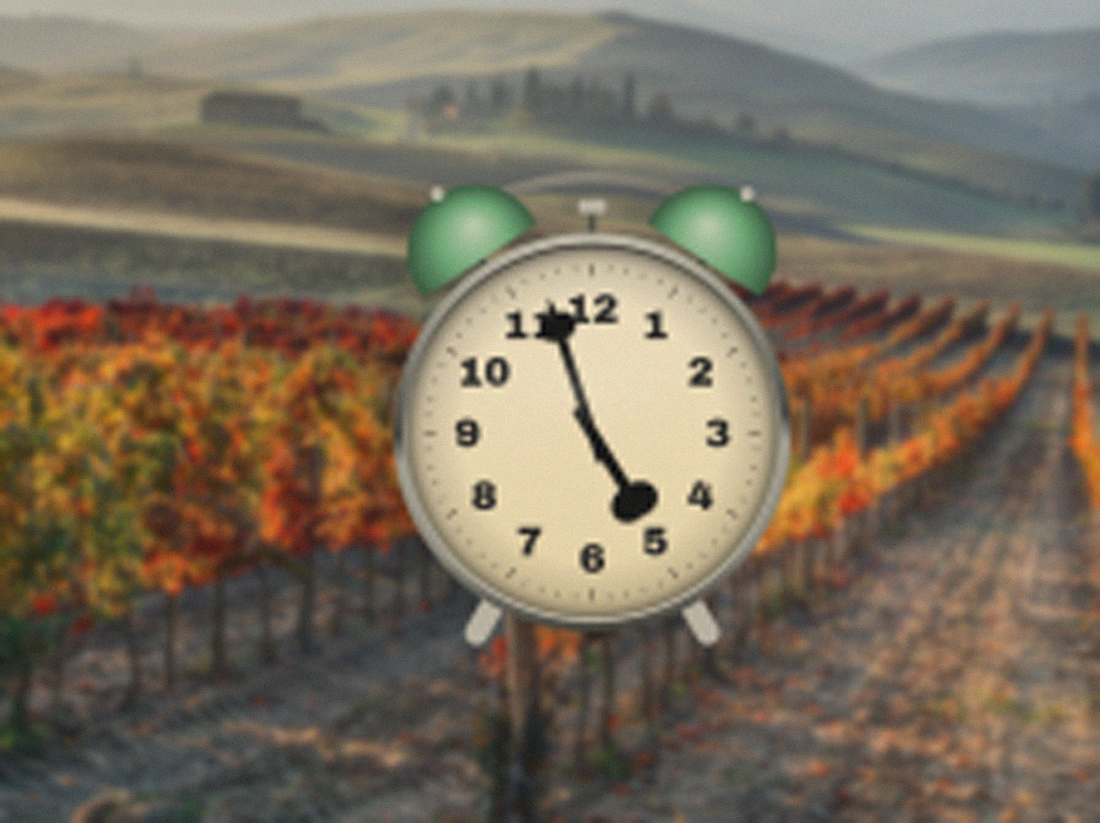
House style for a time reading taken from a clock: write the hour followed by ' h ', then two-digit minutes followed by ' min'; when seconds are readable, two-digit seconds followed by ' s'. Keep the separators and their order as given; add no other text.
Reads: 4 h 57 min
